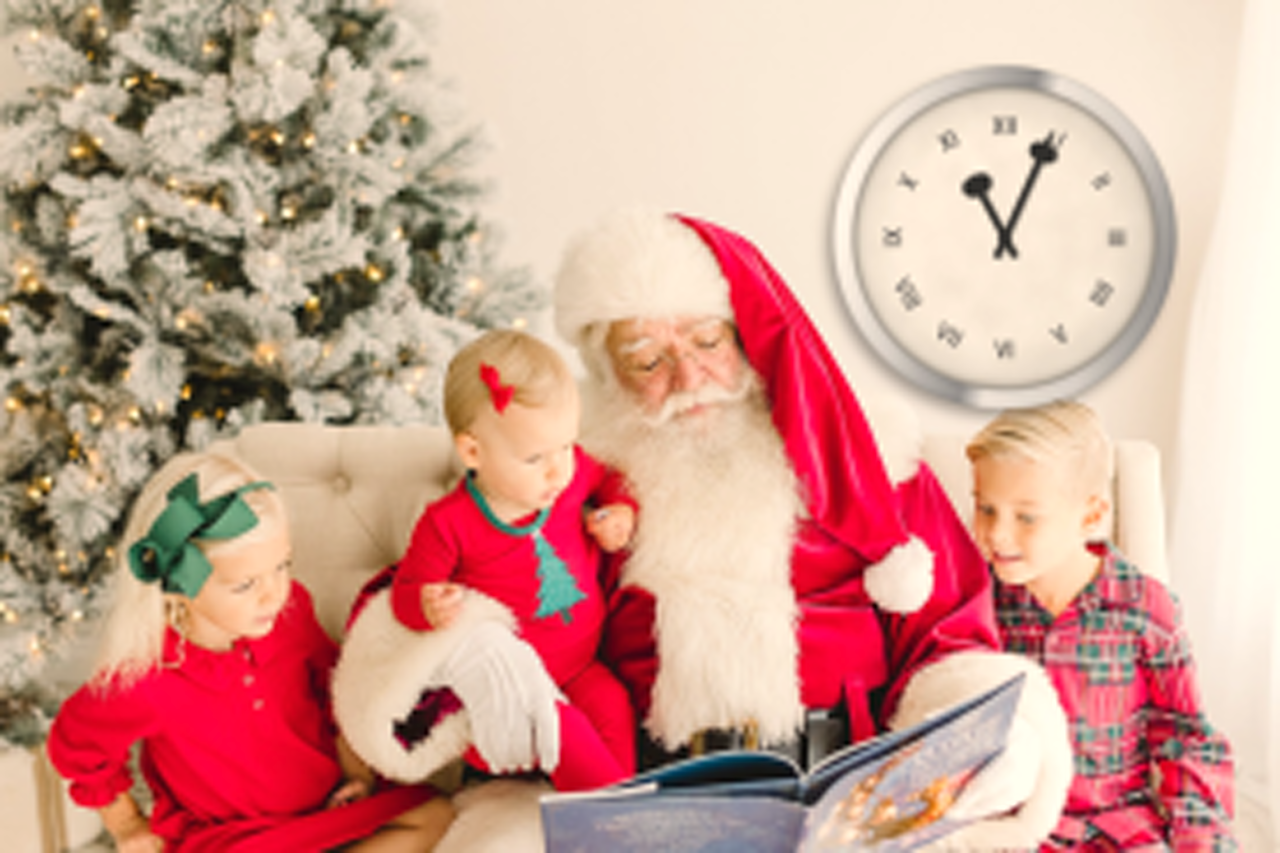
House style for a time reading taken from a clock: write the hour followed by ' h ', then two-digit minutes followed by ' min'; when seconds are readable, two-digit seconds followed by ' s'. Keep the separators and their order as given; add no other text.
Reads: 11 h 04 min
